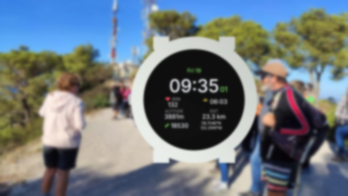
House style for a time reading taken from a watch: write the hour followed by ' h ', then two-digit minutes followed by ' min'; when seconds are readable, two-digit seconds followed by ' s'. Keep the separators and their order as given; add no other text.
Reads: 9 h 35 min
